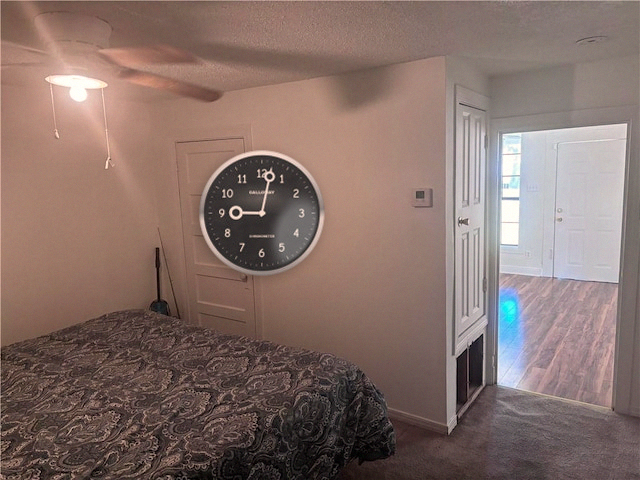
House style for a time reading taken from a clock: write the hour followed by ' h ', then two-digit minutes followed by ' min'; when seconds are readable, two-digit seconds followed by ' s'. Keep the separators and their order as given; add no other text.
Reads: 9 h 02 min
